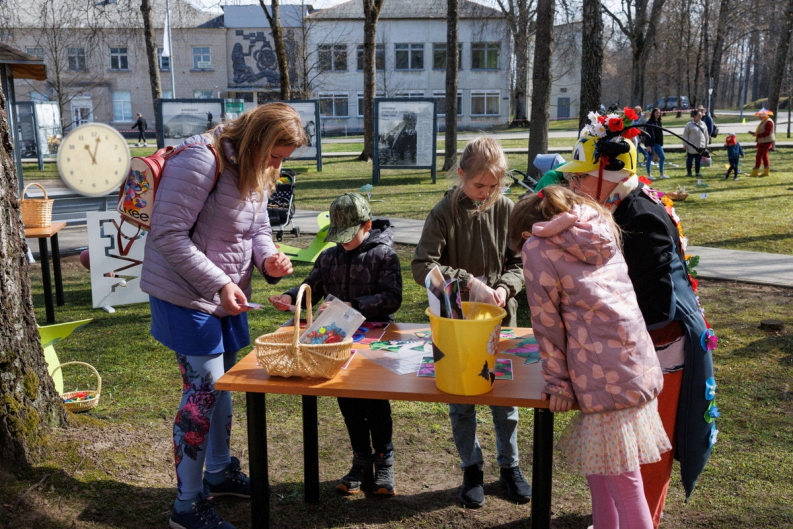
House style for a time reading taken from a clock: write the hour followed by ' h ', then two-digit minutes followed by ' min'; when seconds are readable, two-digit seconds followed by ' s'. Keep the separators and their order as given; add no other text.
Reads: 11 h 02 min
